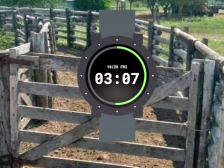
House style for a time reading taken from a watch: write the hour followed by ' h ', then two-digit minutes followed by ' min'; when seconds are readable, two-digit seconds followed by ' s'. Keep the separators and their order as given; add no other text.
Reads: 3 h 07 min
